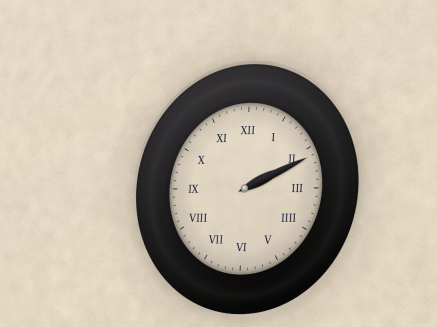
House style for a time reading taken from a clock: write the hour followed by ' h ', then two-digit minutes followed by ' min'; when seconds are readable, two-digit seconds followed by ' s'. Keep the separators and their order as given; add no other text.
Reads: 2 h 11 min
